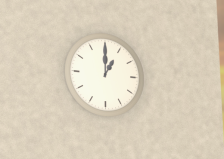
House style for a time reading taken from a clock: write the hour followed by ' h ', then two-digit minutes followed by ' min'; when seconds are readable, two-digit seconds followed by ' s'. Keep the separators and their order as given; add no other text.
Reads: 1 h 00 min
